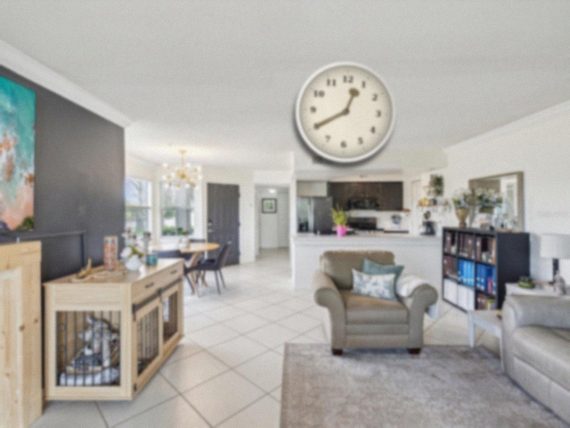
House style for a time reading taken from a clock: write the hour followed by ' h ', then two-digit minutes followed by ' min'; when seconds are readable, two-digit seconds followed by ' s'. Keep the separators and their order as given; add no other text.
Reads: 12 h 40 min
